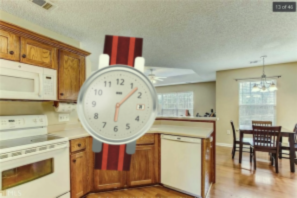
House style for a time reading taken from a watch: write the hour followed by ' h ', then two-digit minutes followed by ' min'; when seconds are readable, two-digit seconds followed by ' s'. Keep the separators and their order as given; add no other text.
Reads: 6 h 07 min
